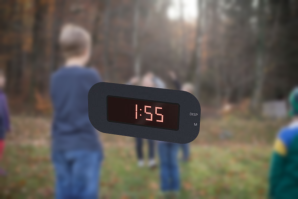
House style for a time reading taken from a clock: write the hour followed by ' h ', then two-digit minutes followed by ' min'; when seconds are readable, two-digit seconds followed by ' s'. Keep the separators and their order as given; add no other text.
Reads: 1 h 55 min
